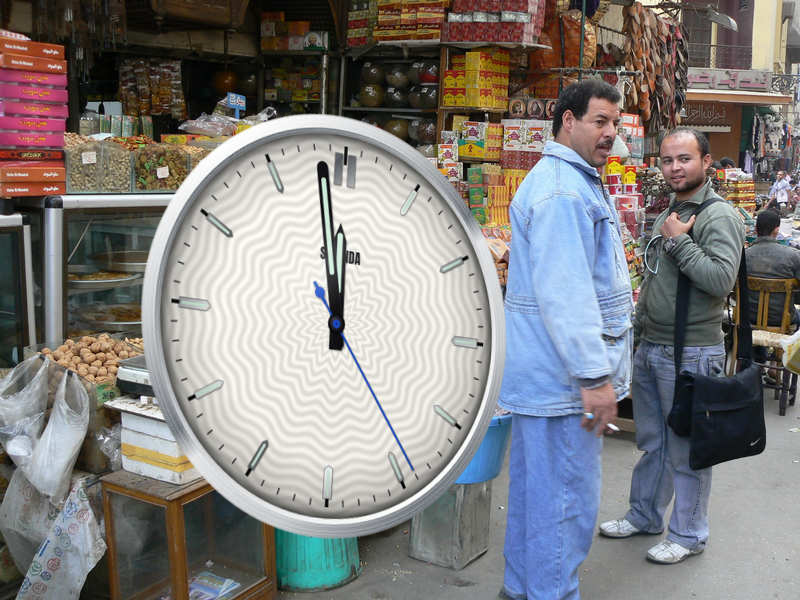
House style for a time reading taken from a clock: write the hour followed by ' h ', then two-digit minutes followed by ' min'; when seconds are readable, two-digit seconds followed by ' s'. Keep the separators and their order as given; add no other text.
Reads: 11 h 58 min 24 s
